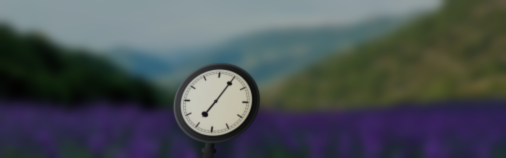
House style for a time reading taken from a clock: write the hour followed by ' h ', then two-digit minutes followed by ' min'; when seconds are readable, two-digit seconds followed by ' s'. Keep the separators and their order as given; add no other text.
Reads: 7 h 05 min
